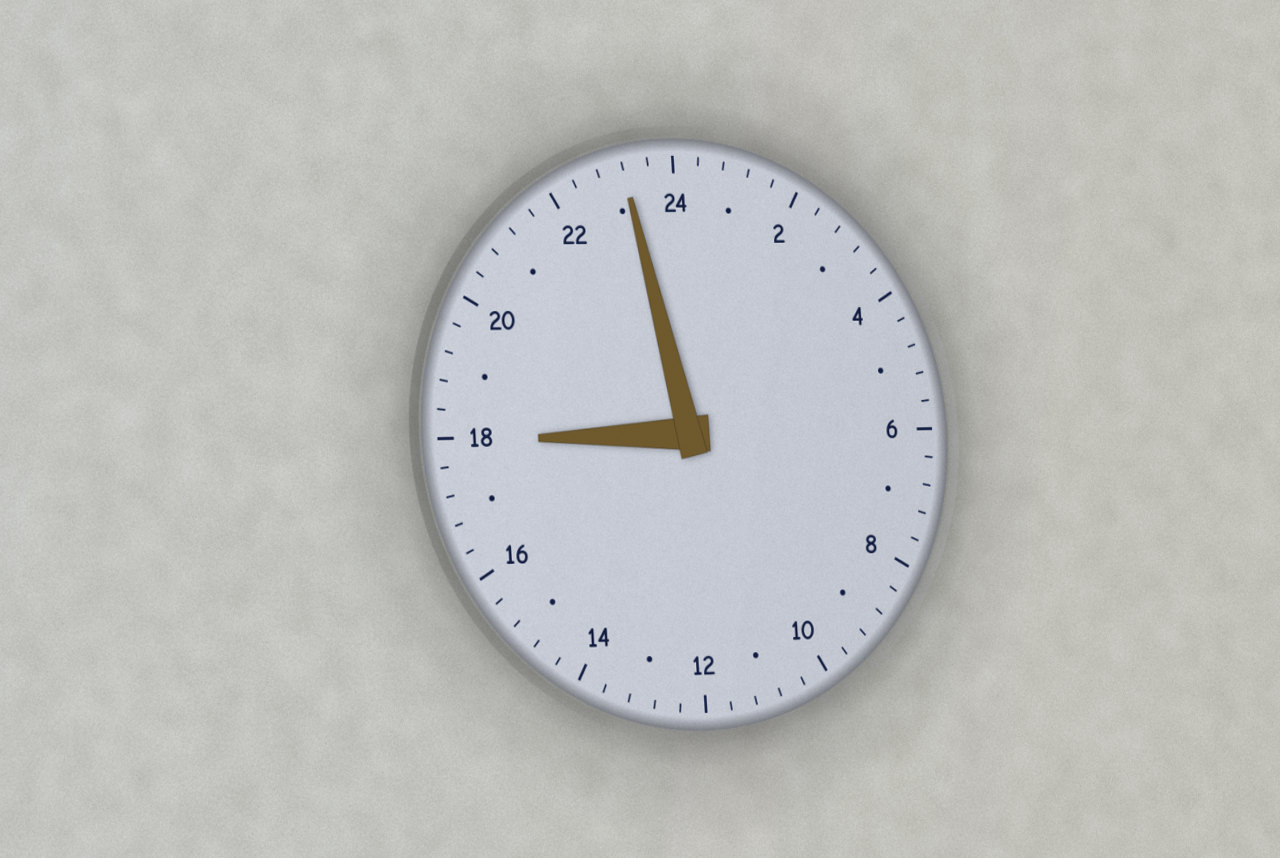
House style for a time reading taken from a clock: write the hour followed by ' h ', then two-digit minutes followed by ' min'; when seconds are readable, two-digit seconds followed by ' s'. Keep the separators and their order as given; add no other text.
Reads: 17 h 58 min
